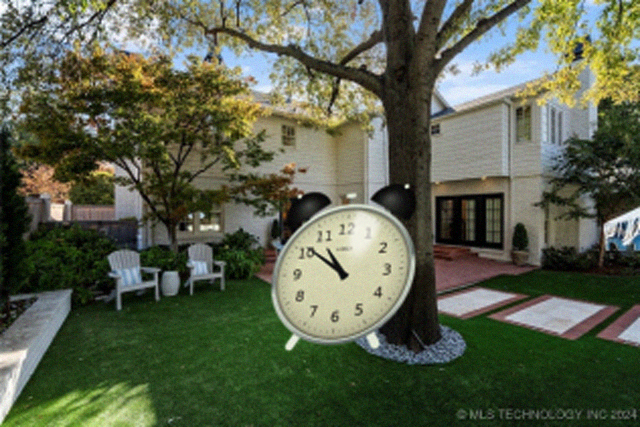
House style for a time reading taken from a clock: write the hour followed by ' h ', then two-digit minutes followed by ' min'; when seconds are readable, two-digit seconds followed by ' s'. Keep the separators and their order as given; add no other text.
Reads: 10 h 51 min
